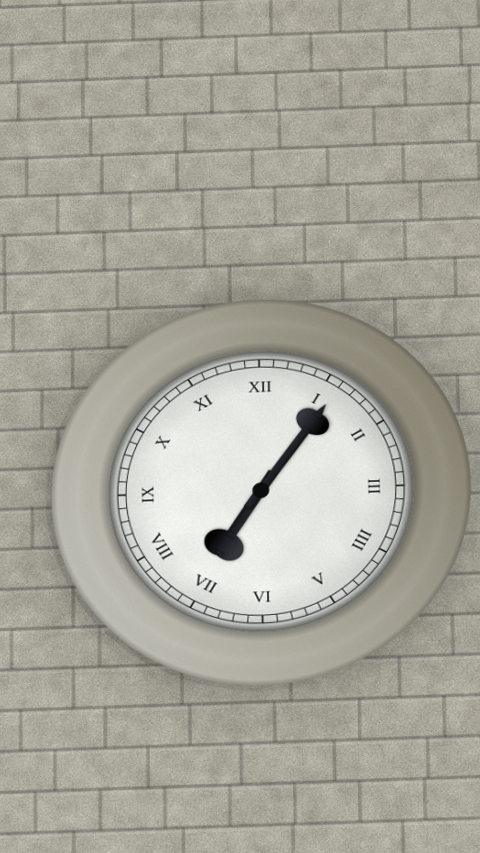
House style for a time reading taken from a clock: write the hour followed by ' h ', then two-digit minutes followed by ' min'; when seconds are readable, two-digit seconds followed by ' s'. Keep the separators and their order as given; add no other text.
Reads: 7 h 06 min
